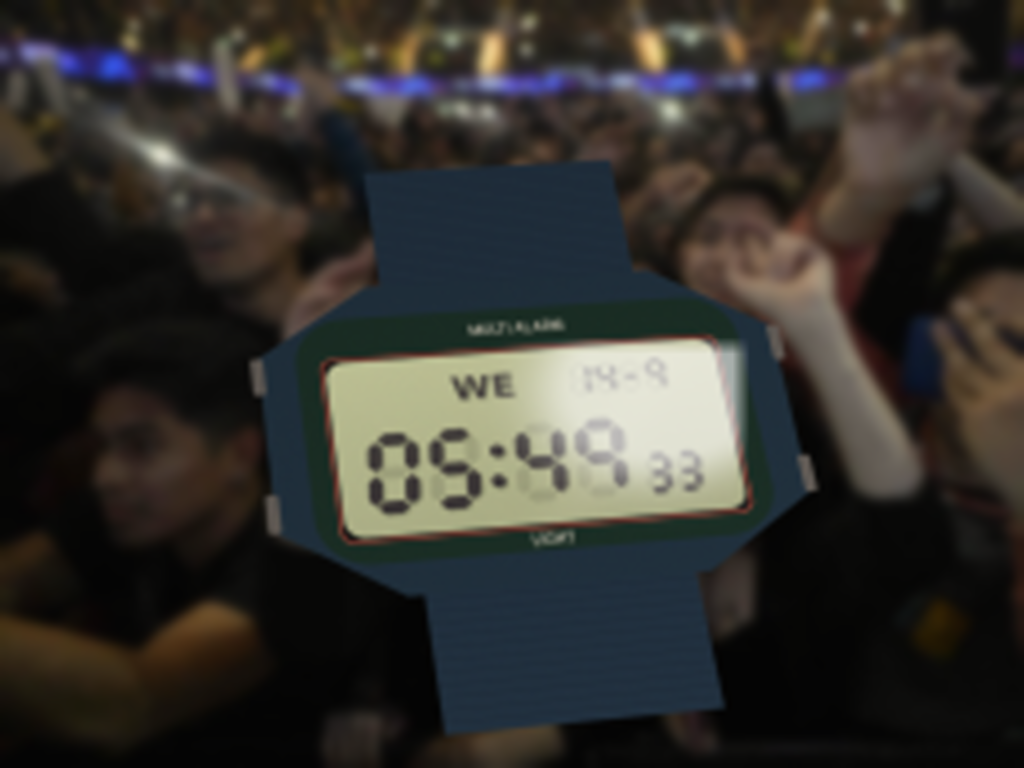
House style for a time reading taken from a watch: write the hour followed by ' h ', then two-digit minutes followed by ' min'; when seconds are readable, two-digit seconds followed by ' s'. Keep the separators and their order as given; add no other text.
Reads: 5 h 49 min 33 s
